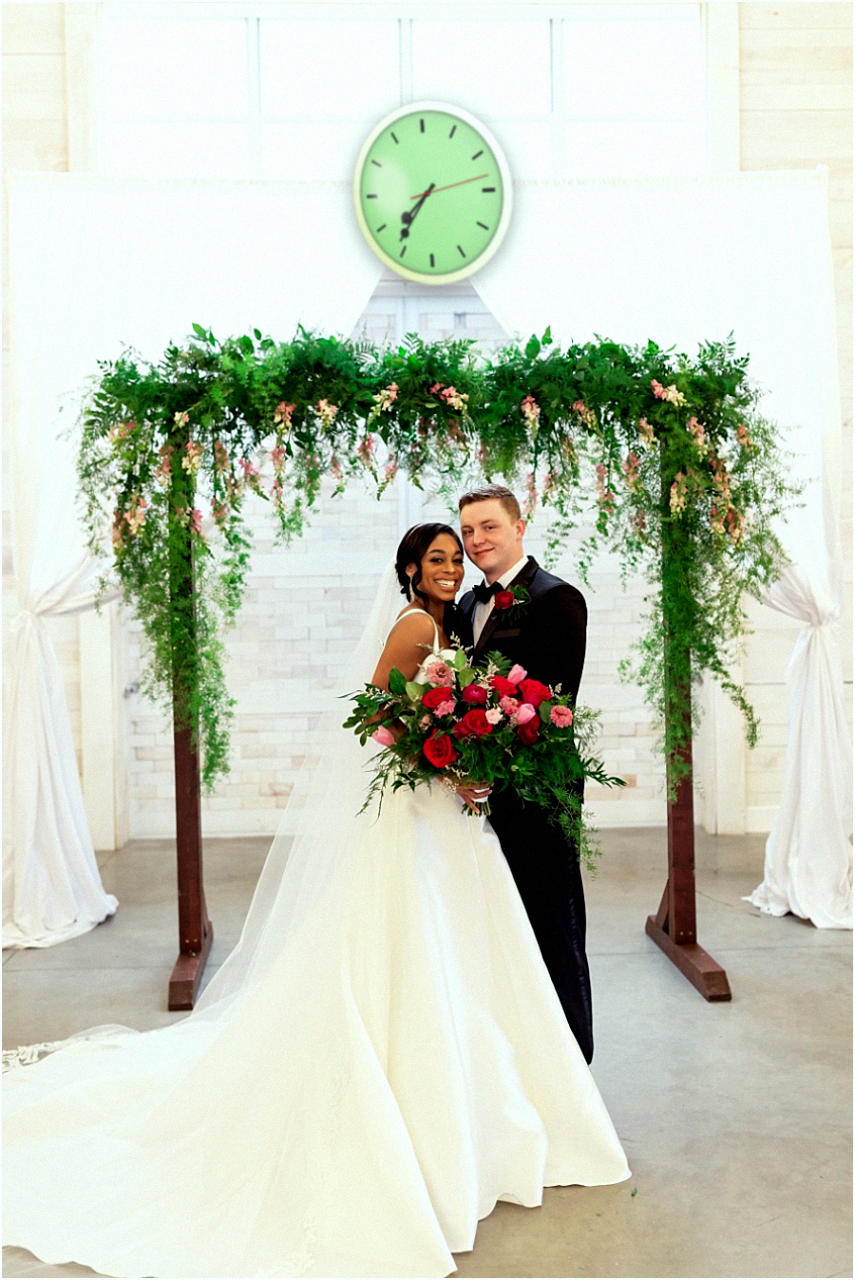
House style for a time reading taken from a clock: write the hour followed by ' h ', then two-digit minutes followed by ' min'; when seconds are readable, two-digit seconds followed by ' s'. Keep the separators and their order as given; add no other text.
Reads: 7 h 36 min 13 s
